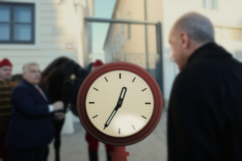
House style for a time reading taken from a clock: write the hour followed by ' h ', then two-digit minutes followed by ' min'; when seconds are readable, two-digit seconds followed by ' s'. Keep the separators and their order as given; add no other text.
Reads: 12 h 35 min
